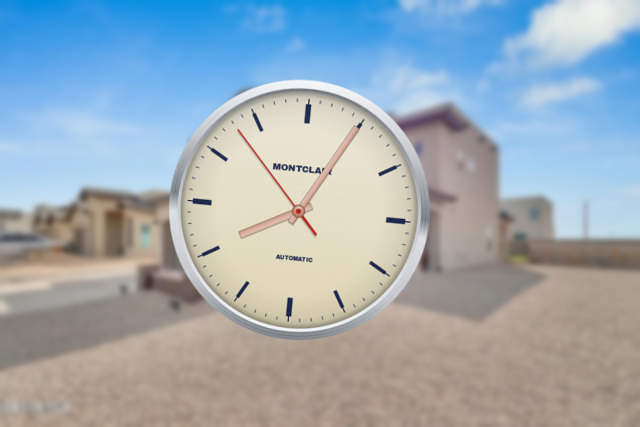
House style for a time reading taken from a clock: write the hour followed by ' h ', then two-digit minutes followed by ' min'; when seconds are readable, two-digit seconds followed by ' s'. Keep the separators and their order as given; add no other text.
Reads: 8 h 04 min 53 s
